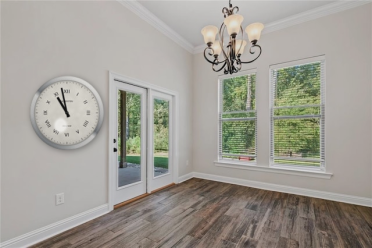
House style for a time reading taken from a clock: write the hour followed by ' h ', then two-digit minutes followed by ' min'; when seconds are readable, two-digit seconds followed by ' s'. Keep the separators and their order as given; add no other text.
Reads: 10 h 58 min
